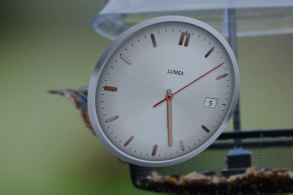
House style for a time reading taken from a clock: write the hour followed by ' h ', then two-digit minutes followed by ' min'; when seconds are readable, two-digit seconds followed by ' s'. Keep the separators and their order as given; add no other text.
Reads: 5 h 27 min 08 s
